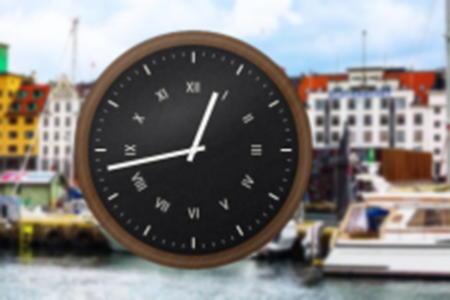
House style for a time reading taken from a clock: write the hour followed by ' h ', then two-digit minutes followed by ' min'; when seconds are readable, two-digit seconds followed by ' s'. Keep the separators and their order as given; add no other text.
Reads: 12 h 43 min
